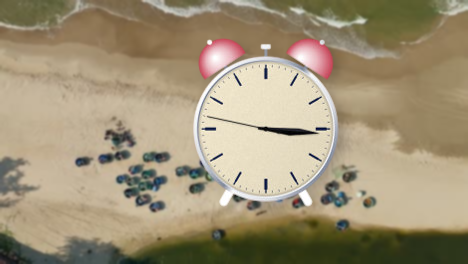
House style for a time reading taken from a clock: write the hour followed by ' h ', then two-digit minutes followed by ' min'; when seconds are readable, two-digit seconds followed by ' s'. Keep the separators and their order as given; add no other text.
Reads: 3 h 15 min 47 s
